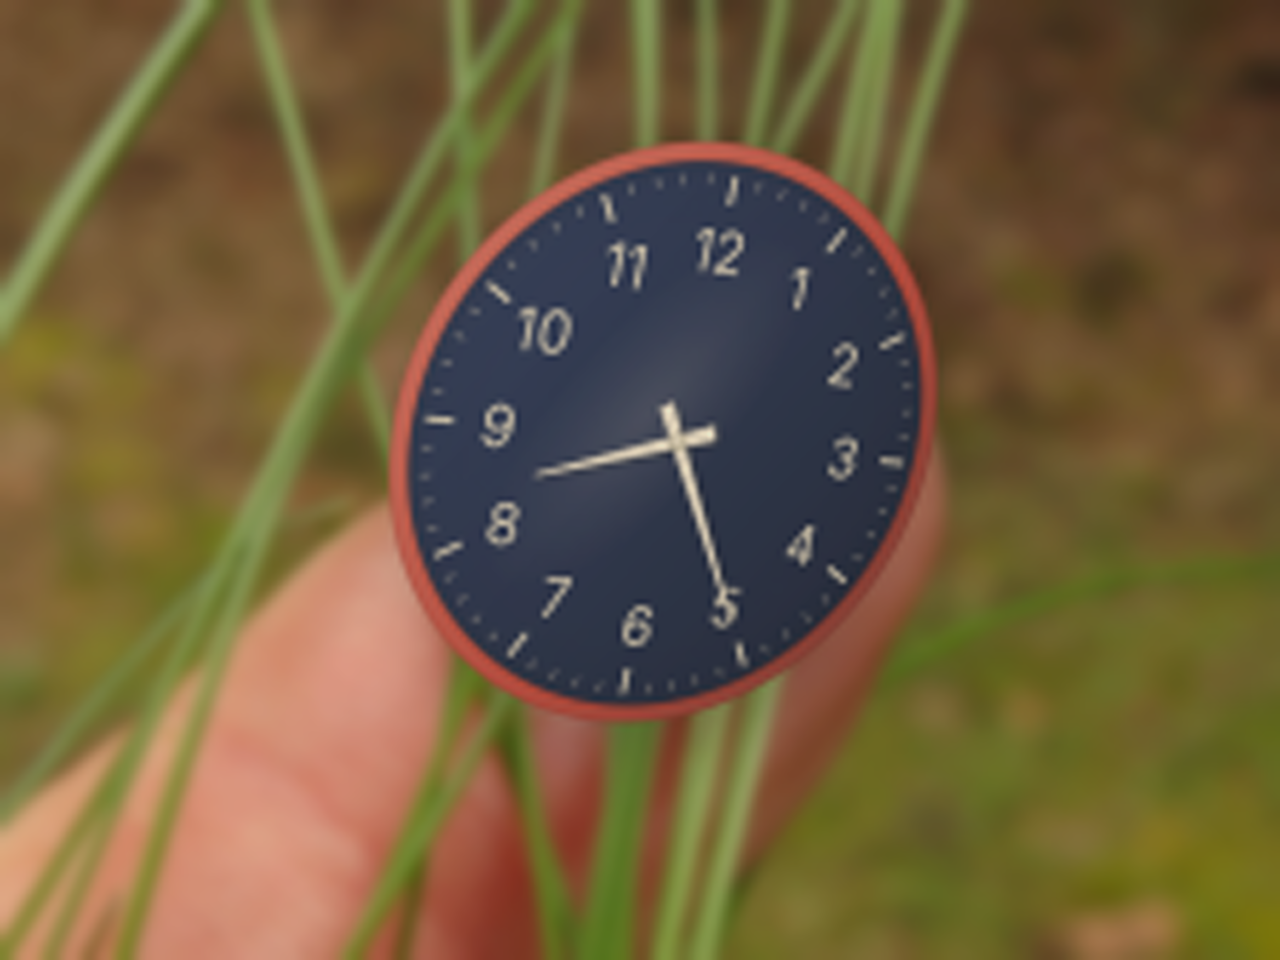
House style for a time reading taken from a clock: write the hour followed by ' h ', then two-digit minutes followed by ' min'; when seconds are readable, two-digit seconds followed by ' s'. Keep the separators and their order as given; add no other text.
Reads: 8 h 25 min
